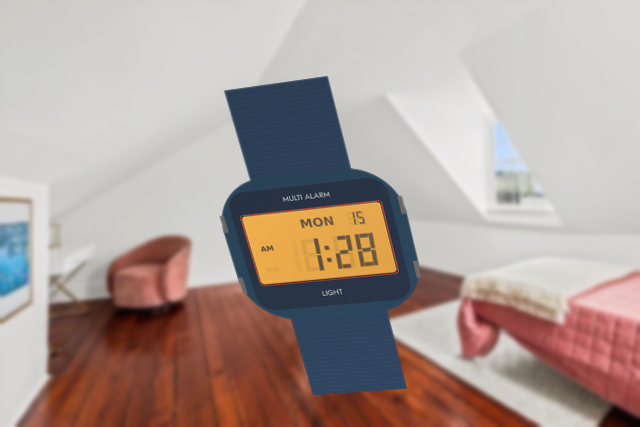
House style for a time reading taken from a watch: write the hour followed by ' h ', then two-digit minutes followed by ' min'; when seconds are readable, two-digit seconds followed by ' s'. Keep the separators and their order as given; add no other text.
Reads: 1 h 28 min
